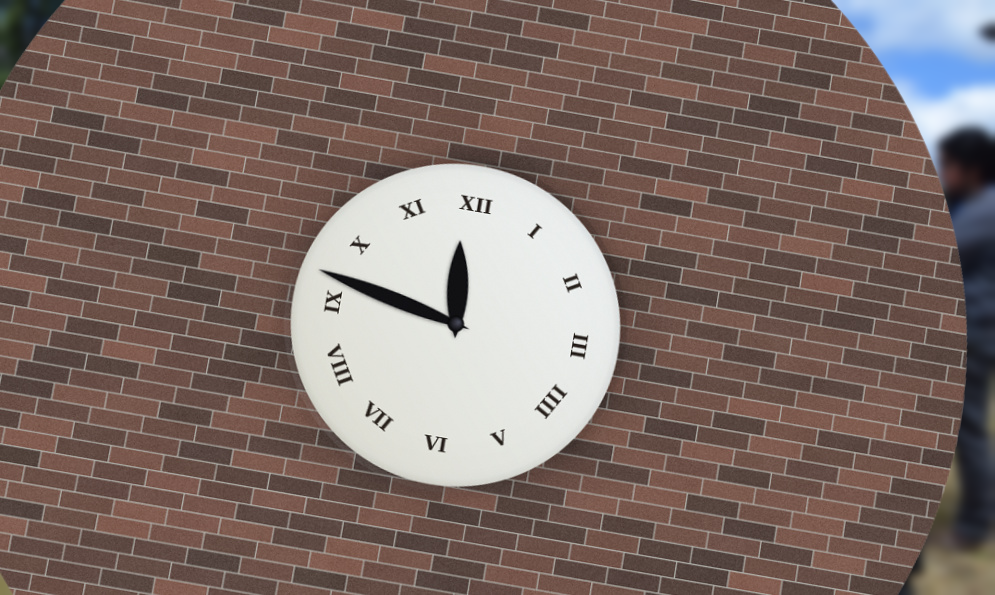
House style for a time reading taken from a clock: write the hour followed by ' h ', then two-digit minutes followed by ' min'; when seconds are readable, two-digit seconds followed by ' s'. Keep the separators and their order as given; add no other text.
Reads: 11 h 47 min
